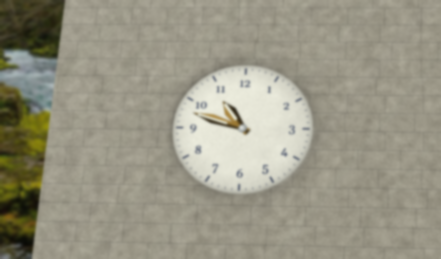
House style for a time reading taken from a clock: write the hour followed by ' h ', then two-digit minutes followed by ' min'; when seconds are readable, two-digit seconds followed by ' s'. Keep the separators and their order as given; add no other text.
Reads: 10 h 48 min
